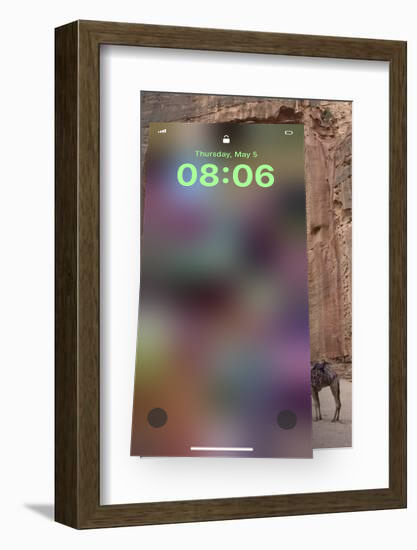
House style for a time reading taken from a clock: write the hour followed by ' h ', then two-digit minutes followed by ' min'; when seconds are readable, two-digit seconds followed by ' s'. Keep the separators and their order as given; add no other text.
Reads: 8 h 06 min
